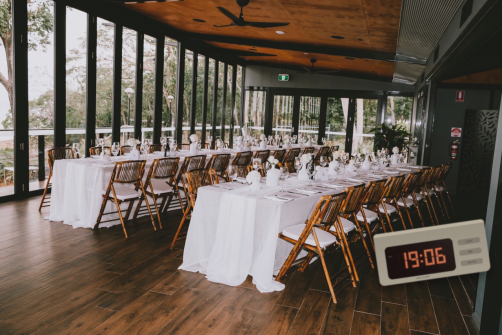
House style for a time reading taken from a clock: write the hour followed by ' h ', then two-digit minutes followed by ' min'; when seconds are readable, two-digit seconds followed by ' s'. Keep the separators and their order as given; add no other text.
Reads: 19 h 06 min
